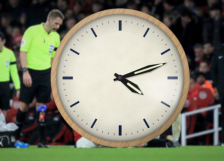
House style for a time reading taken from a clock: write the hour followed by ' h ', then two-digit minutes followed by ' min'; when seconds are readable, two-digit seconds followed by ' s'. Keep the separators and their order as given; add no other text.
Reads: 4 h 12 min
